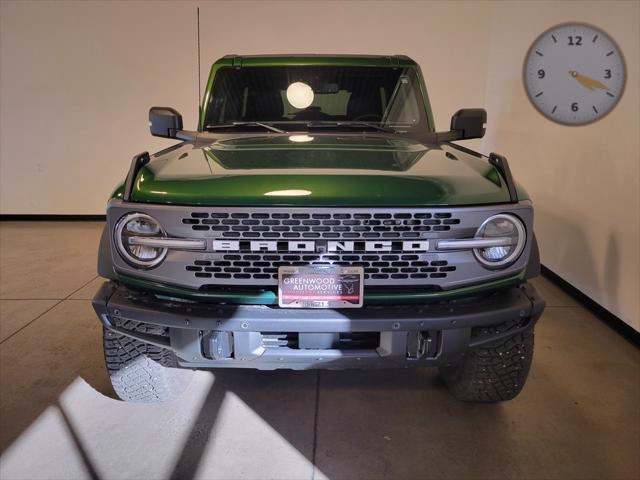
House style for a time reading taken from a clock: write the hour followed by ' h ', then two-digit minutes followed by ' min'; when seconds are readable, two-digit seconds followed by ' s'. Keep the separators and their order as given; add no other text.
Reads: 4 h 19 min
